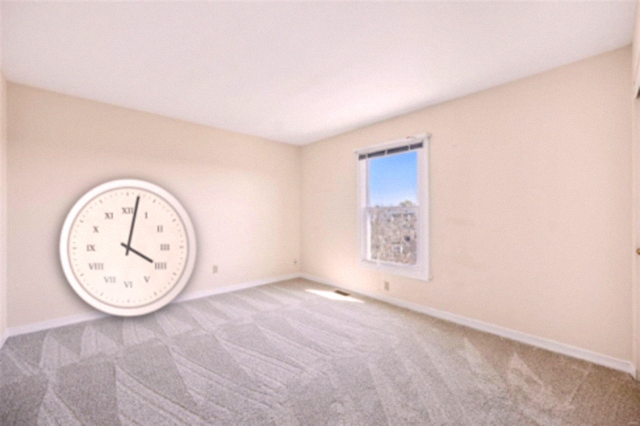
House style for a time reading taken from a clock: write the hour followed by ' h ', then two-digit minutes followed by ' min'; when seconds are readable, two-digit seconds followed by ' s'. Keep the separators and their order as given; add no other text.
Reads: 4 h 02 min
